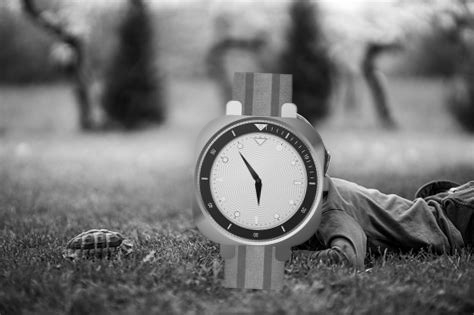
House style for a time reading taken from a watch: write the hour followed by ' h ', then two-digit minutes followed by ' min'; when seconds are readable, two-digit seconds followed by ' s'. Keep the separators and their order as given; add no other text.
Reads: 5 h 54 min
